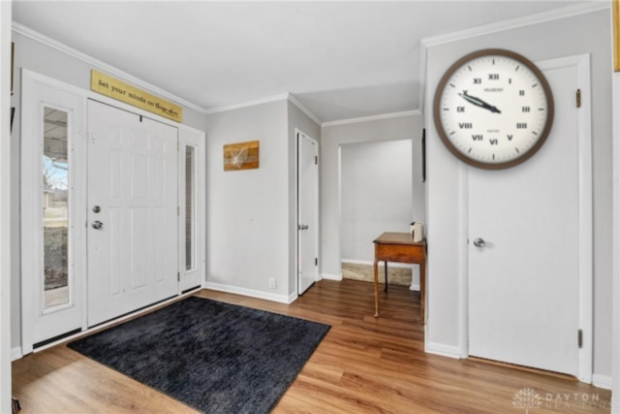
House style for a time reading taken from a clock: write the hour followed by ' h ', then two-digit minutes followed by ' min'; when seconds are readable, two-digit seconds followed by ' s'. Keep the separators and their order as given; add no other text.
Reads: 9 h 49 min
